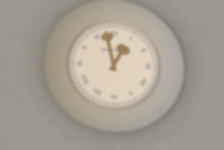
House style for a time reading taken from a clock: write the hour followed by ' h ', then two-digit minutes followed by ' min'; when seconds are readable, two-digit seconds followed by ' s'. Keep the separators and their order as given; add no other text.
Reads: 12 h 58 min
